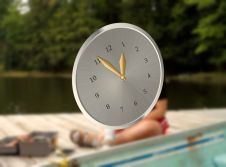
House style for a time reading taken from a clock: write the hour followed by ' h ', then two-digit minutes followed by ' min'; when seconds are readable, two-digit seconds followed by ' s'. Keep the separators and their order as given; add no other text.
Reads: 12 h 56 min
